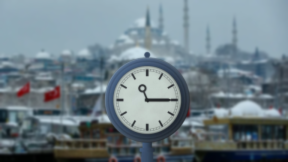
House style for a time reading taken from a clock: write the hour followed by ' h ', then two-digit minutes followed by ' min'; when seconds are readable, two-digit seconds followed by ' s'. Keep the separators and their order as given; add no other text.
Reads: 11 h 15 min
